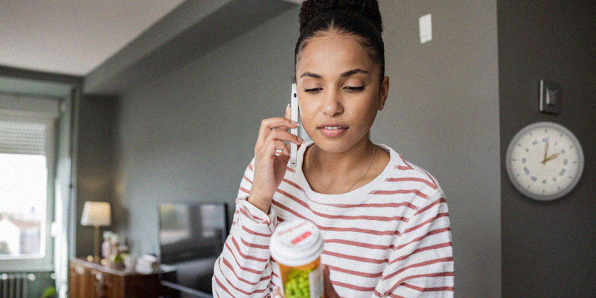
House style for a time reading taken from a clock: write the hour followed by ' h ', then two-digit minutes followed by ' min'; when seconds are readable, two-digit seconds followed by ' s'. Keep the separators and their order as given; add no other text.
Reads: 2 h 01 min
